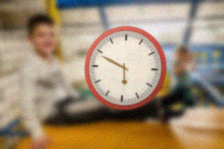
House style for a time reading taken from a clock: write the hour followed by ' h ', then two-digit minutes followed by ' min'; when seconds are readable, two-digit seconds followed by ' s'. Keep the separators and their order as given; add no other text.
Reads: 5 h 49 min
